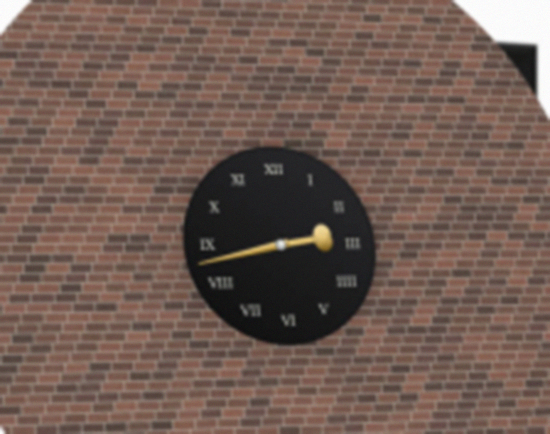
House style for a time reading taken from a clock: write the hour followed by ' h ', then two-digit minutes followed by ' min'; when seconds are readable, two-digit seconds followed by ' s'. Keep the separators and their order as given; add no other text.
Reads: 2 h 43 min
